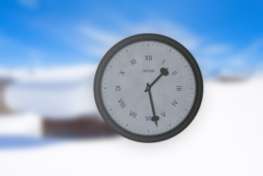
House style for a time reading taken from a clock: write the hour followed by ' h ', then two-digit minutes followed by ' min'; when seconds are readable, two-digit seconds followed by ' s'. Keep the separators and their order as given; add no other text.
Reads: 1 h 28 min
